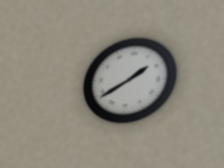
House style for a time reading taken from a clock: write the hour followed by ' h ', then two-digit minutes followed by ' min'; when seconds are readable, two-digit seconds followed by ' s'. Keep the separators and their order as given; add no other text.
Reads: 1 h 39 min
